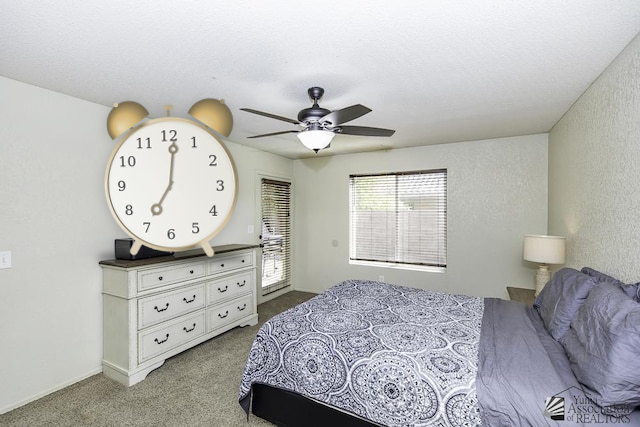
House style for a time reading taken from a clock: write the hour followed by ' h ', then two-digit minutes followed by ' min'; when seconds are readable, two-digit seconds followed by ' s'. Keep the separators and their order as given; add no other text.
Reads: 7 h 01 min
